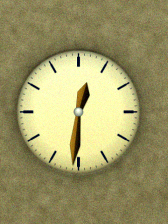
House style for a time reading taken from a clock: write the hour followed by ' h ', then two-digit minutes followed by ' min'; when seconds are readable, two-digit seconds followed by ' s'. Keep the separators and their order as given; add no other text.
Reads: 12 h 31 min
